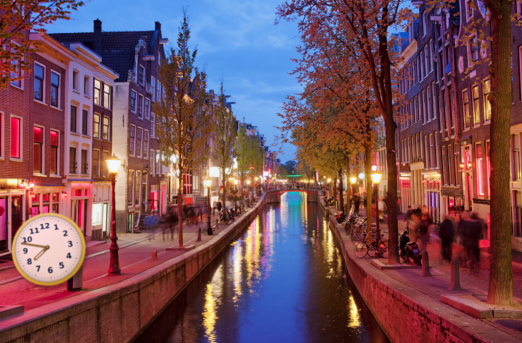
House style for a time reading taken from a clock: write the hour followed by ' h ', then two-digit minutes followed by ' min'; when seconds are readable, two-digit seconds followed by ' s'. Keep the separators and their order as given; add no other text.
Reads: 7 h 48 min
